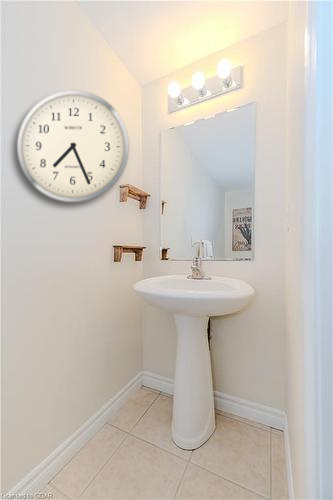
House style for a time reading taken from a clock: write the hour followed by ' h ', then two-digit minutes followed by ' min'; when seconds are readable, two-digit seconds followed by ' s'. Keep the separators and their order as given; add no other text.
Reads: 7 h 26 min
